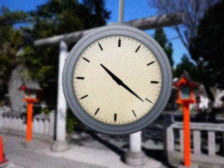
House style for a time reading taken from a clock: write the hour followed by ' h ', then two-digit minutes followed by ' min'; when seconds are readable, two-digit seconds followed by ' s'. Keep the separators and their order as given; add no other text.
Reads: 10 h 21 min
